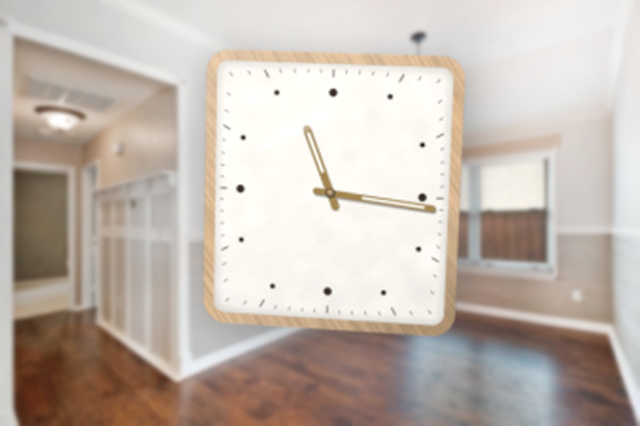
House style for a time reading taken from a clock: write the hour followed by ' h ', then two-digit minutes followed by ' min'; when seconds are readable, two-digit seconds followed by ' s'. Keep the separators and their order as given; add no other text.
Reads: 11 h 16 min
